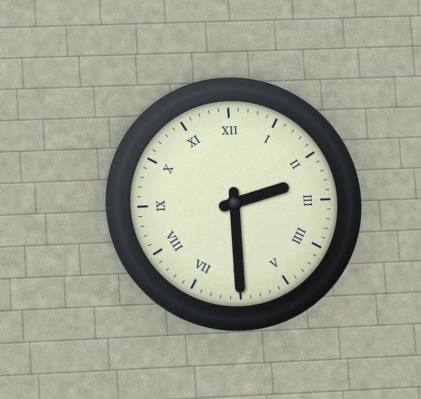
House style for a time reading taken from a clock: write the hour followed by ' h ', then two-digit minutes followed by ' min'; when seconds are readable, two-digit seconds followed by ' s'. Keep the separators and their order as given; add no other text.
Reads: 2 h 30 min
